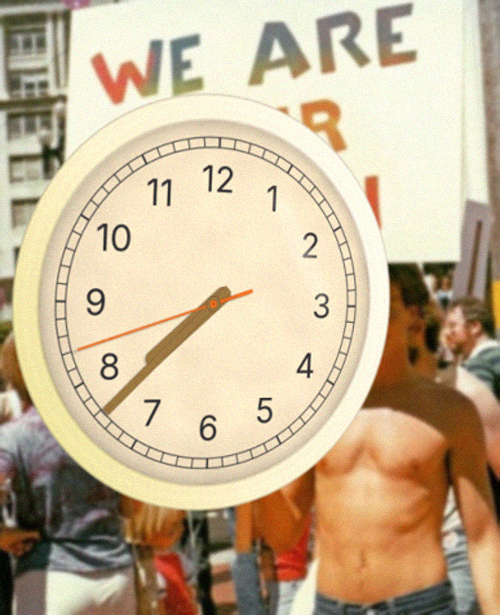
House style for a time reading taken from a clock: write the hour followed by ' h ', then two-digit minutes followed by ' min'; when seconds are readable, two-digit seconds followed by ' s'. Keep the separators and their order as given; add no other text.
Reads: 7 h 37 min 42 s
